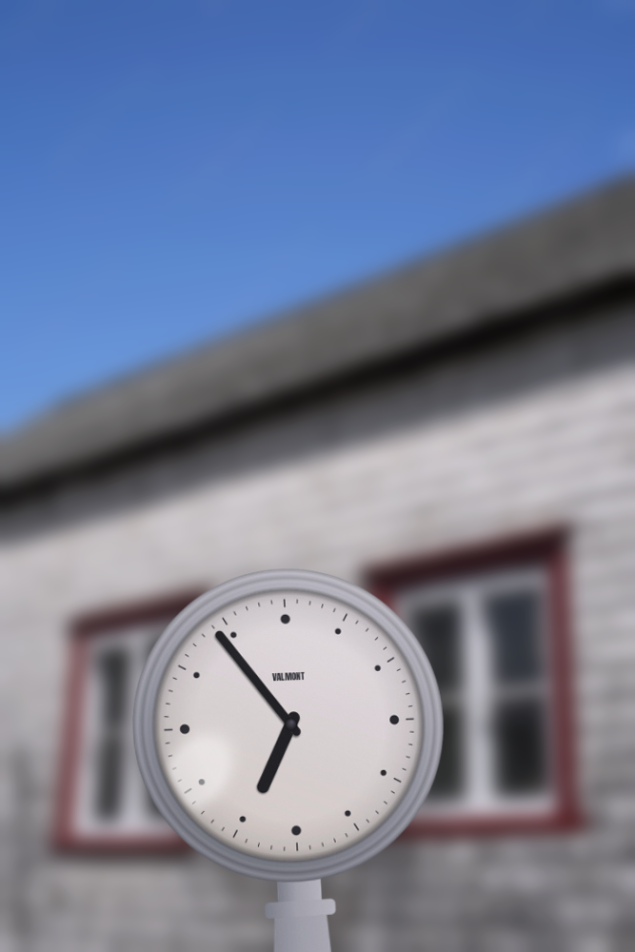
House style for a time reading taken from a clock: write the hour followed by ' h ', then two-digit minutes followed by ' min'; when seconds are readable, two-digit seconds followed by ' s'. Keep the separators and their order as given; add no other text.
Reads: 6 h 54 min
